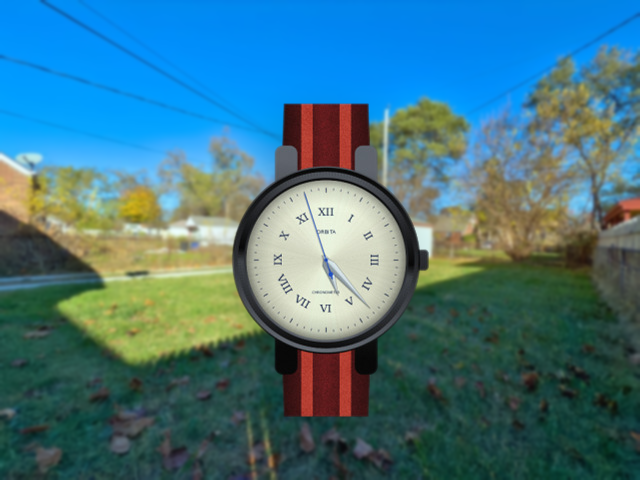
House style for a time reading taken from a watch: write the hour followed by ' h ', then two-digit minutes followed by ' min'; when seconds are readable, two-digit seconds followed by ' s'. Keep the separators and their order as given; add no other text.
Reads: 5 h 22 min 57 s
